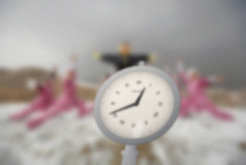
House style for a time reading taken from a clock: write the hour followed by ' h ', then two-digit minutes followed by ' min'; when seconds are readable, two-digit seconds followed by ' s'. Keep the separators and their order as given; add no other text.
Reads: 12 h 41 min
